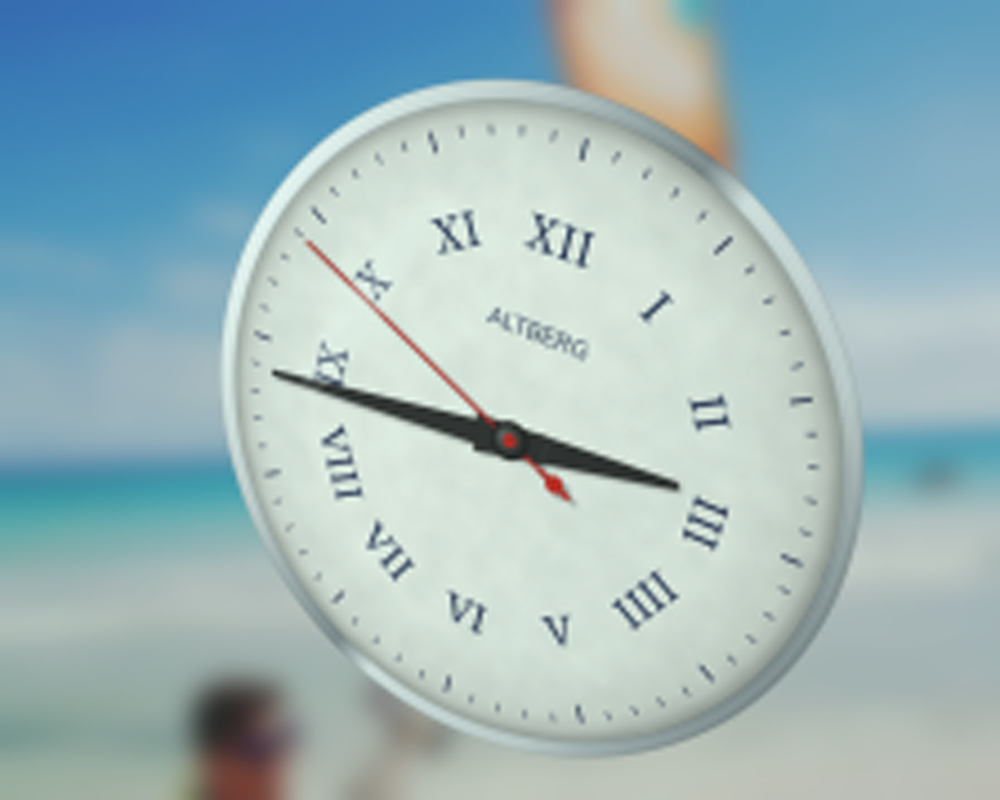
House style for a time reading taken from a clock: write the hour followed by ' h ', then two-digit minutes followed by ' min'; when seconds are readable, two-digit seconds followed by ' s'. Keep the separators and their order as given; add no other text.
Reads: 2 h 43 min 49 s
